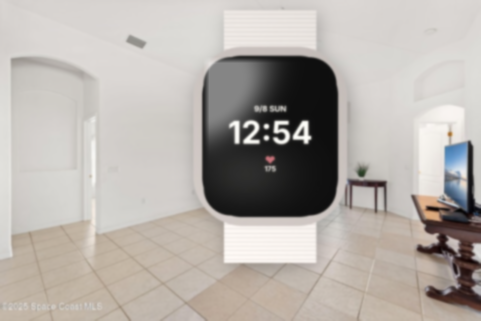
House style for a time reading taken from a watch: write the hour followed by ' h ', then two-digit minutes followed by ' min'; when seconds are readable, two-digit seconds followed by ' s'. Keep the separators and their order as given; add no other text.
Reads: 12 h 54 min
